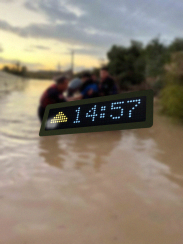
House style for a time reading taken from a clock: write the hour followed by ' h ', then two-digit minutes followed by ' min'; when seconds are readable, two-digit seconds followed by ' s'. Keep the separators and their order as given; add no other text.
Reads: 14 h 57 min
